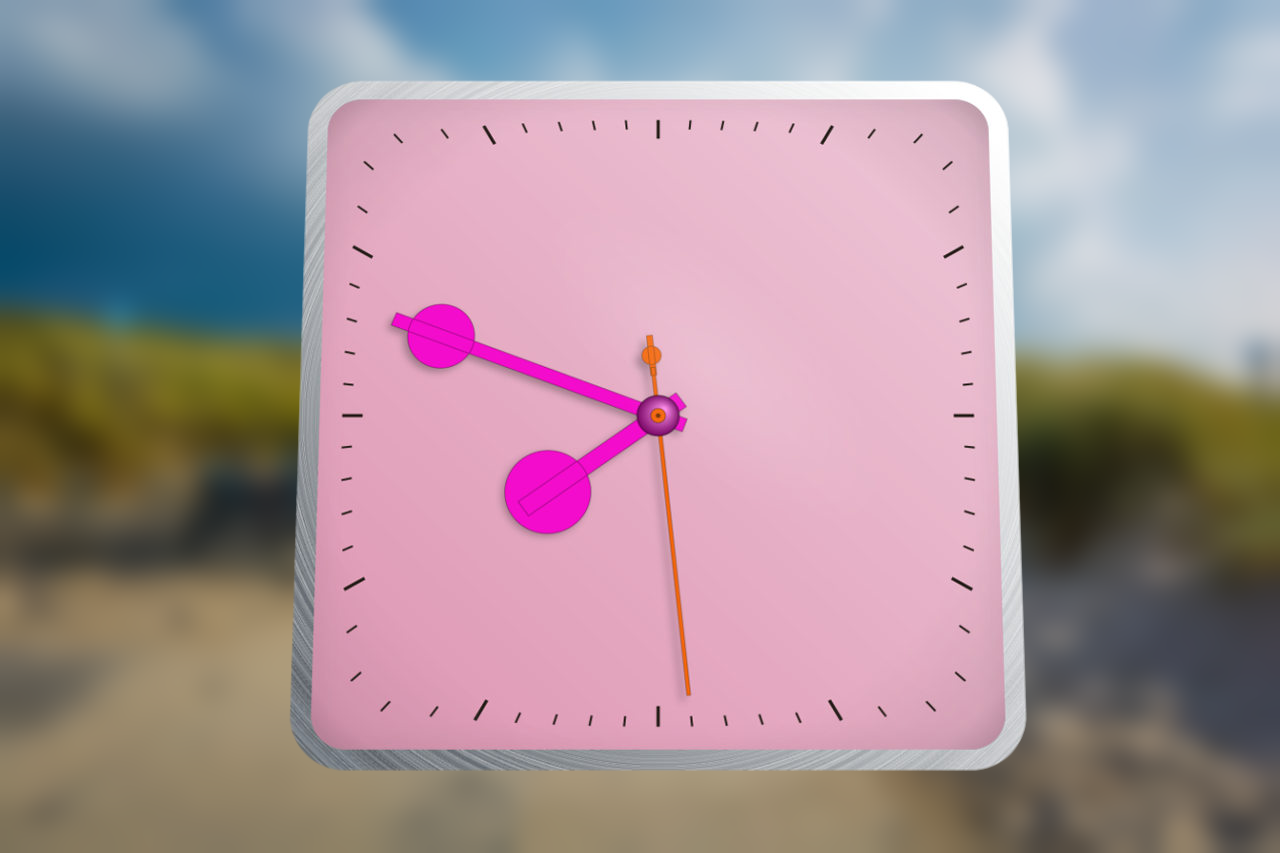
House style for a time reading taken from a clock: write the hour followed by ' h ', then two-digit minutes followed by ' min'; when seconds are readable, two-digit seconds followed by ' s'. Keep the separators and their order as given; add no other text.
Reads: 7 h 48 min 29 s
